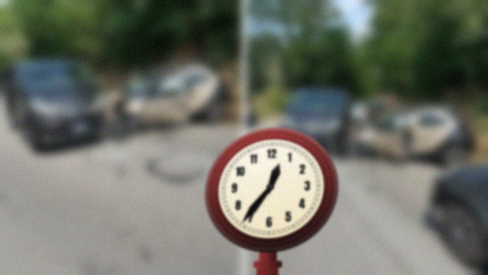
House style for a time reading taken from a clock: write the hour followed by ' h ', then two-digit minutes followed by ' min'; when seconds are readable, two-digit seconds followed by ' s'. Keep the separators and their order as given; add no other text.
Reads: 12 h 36 min
